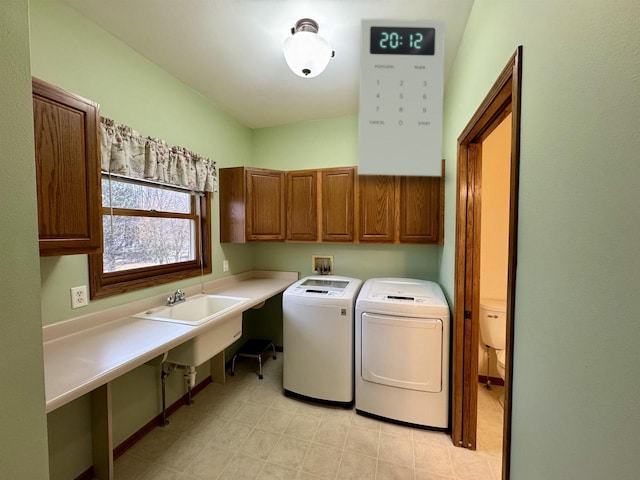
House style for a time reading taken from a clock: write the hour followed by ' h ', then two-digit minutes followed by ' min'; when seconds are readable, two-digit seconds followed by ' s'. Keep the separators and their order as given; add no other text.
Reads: 20 h 12 min
